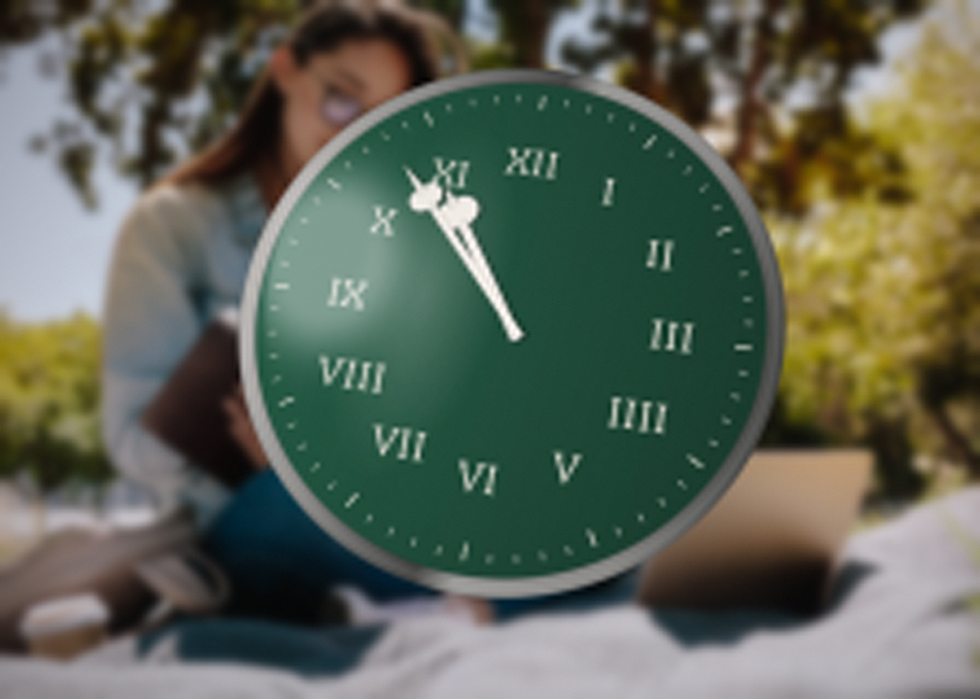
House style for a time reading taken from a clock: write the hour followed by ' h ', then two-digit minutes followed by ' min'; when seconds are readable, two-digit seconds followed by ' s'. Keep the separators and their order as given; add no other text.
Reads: 10 h 53 min
